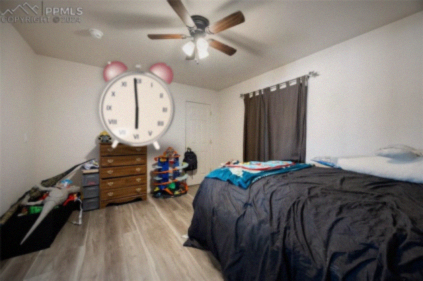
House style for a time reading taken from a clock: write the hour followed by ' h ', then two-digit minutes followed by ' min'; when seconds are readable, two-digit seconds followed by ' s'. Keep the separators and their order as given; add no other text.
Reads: 5 h 59 min
